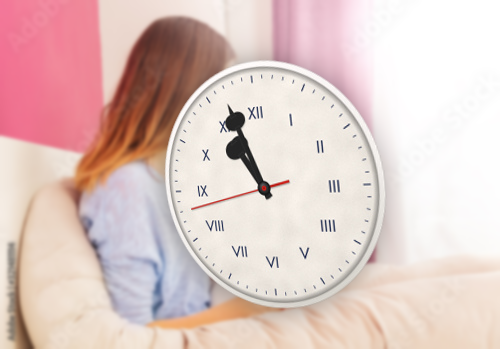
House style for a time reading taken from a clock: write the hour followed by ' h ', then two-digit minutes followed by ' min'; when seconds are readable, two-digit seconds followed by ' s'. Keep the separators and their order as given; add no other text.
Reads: 10 h 56 min 43 s
